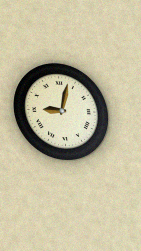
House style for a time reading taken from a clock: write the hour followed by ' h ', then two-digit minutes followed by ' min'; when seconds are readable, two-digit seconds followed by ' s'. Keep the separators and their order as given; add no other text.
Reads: 9 h 03 min
